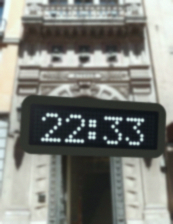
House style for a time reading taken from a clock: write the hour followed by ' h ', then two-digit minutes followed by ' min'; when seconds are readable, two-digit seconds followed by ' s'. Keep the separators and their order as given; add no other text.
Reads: 22 h 33 min
